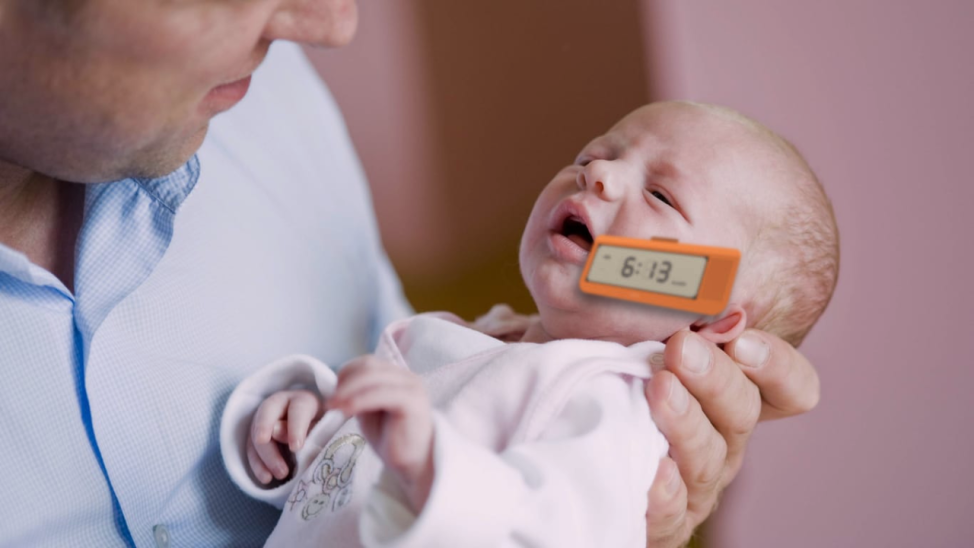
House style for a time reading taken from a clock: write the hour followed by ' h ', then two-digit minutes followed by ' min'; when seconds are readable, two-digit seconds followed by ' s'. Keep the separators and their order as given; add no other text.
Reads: 6 h 13 min
